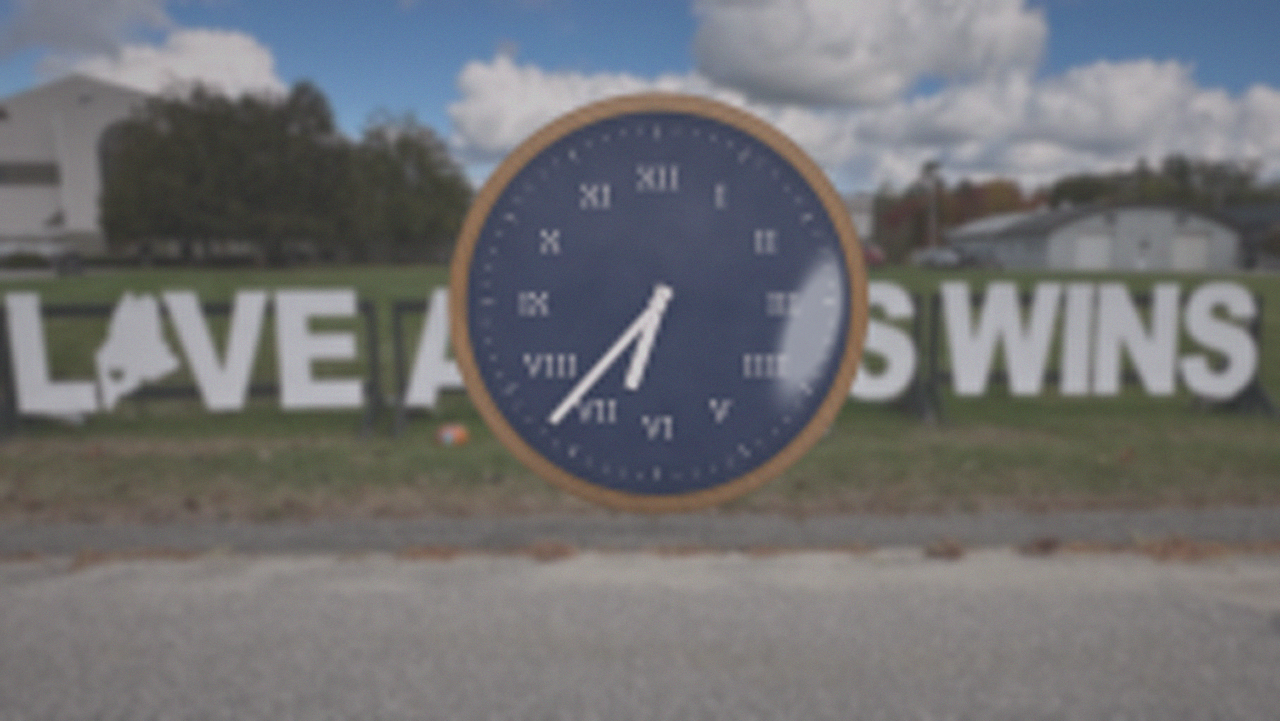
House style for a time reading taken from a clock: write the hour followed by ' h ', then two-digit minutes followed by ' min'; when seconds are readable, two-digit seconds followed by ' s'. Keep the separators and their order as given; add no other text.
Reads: 6 h 37 min
